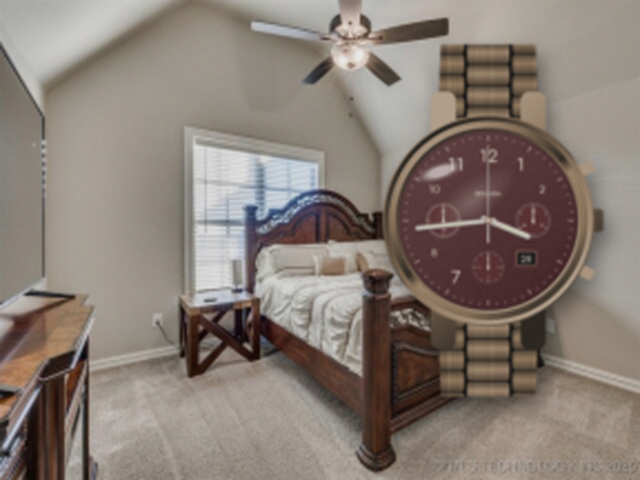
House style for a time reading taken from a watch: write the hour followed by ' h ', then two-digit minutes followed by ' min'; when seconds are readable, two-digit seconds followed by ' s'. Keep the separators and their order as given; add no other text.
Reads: 3 h 44 min
